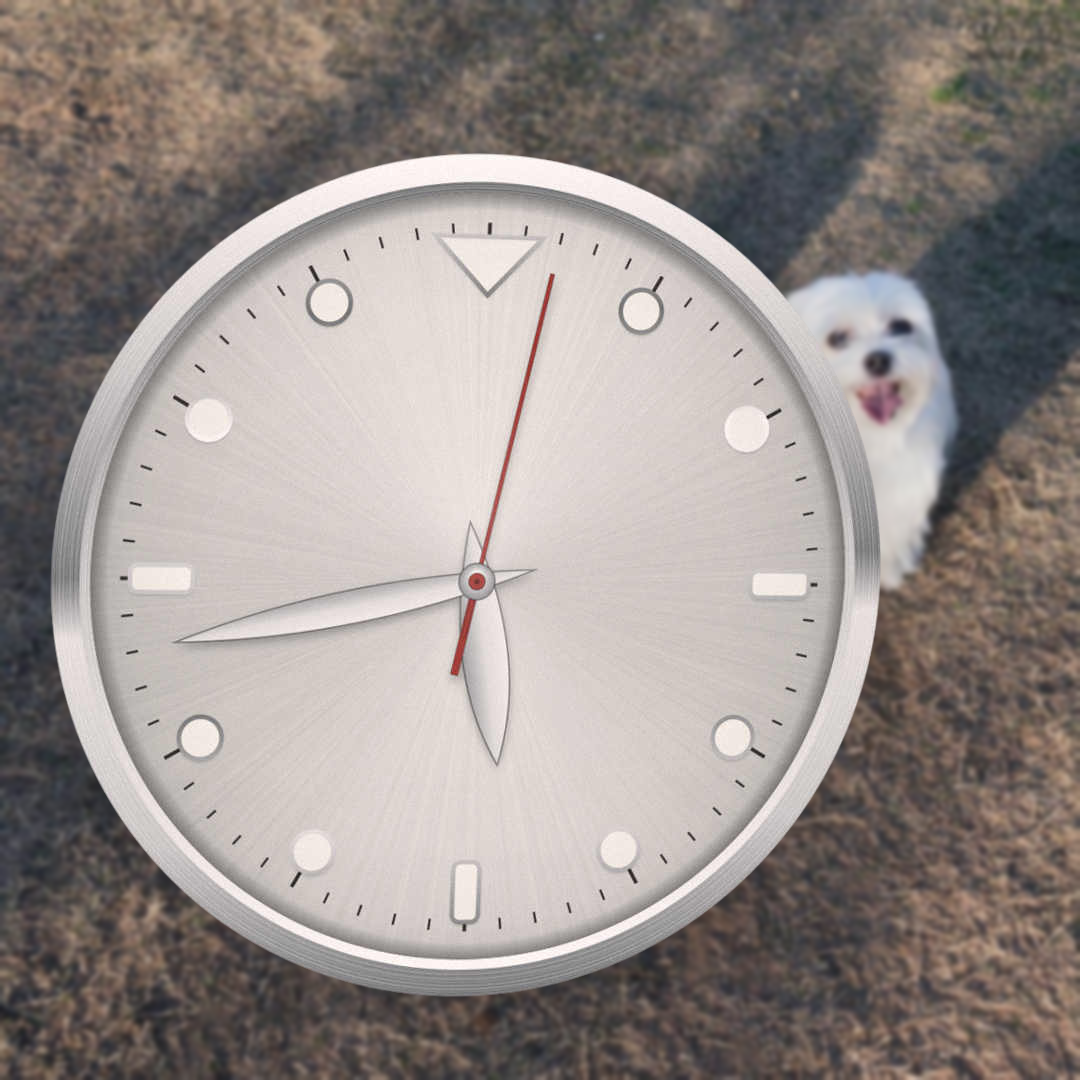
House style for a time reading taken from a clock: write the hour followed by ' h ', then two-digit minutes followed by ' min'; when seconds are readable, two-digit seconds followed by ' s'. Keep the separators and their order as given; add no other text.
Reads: 5 h 43 min 02 s
